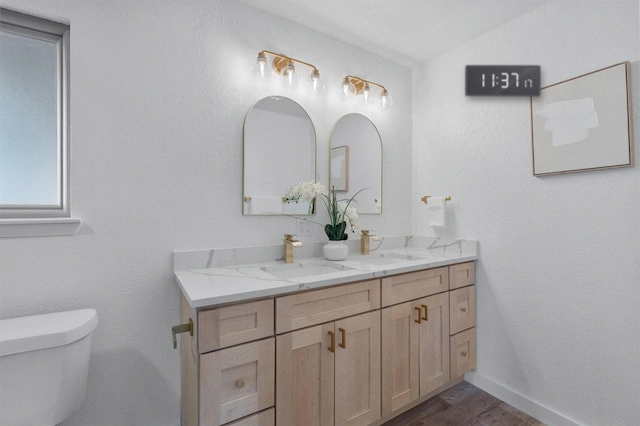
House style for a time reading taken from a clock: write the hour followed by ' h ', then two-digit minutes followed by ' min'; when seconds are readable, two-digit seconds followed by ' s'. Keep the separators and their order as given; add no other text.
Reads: 11 h 37 min
